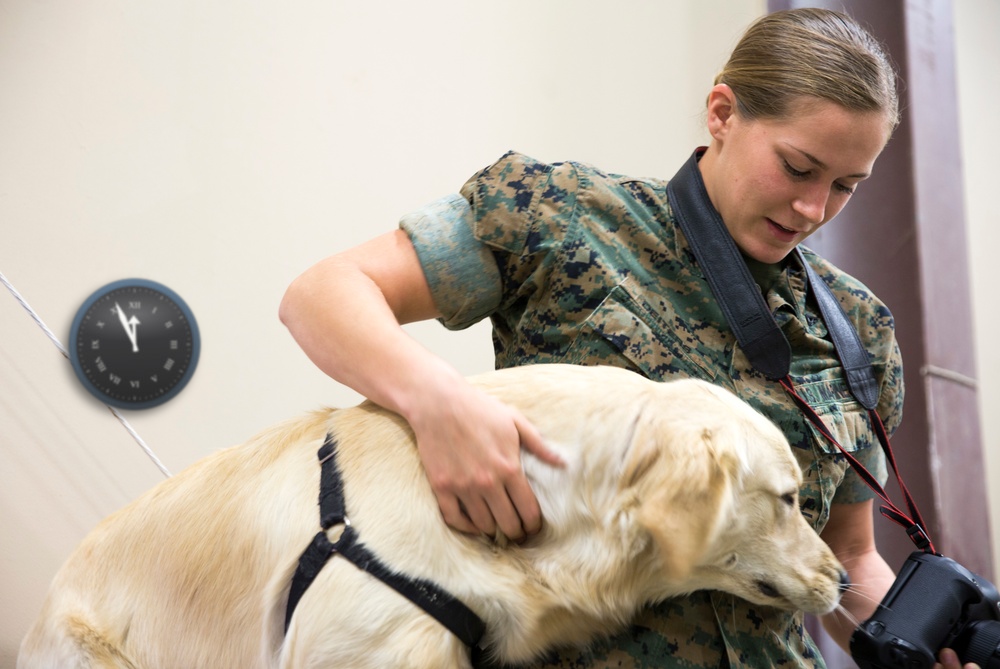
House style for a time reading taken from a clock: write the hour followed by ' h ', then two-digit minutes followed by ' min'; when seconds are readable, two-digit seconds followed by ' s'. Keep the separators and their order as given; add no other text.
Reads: 11 h 56 min
